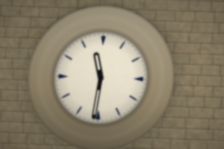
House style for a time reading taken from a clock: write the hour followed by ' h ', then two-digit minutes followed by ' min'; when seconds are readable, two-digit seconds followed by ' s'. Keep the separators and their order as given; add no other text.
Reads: 11 h 31 min
